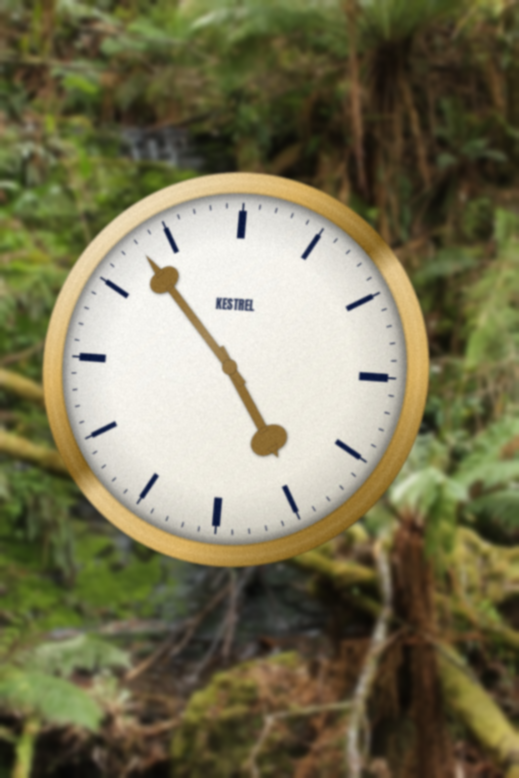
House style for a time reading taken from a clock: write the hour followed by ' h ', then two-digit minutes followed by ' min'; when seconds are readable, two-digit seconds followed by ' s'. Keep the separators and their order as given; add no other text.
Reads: 4 h 53 min
